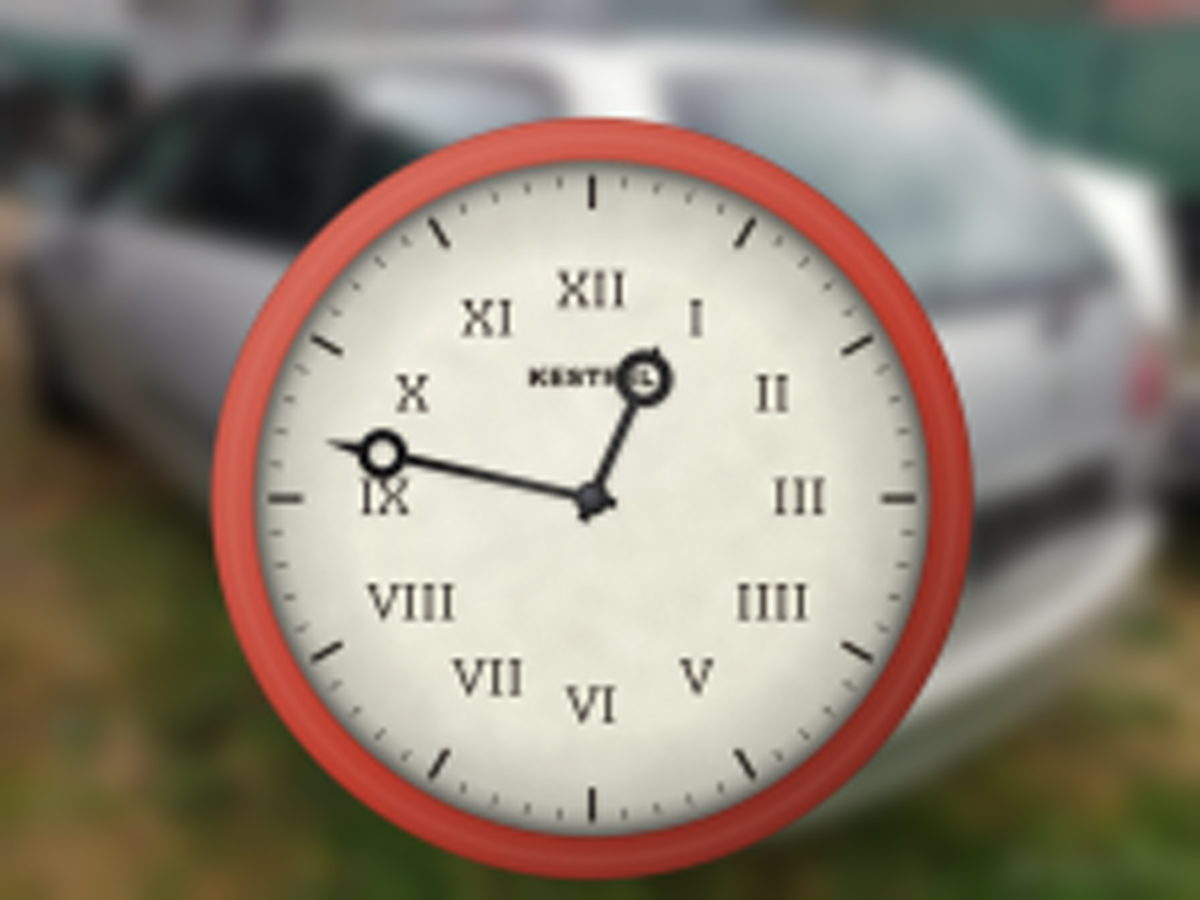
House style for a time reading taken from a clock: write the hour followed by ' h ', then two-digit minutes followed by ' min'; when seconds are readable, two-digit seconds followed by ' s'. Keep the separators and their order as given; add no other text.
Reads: 12 h 47 min
